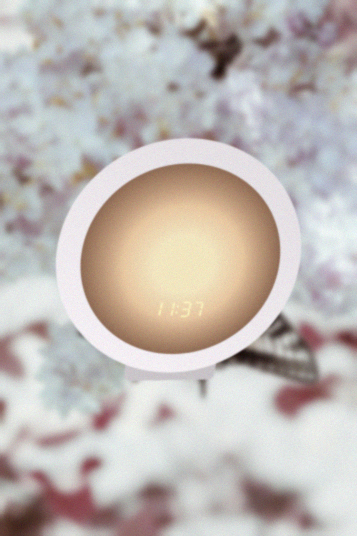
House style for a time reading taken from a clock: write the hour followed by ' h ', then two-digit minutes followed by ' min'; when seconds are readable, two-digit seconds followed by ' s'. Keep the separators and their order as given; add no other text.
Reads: 11 h 37 min
